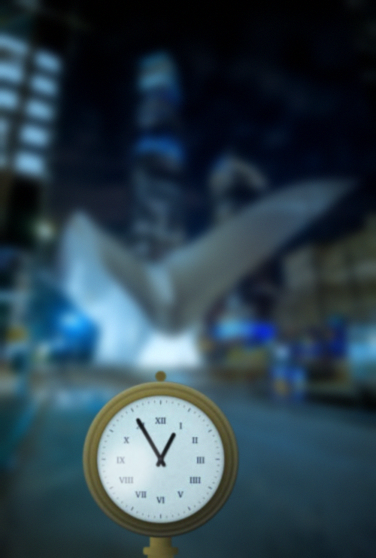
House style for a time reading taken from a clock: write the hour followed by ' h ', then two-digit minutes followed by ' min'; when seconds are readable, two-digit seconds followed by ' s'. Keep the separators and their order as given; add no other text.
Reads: 12 h 55 min
